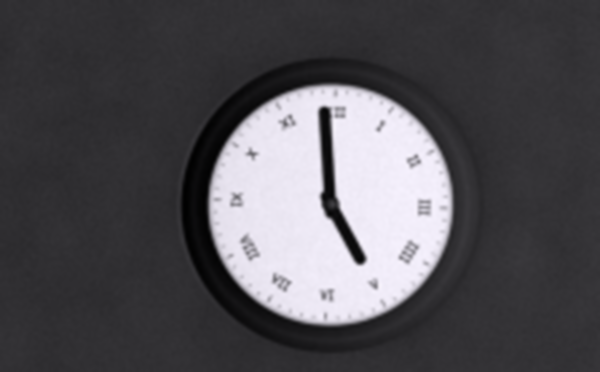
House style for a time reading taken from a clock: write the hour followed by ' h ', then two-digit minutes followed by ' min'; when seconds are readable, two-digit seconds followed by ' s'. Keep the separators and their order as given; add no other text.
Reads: 4 h 59 min
